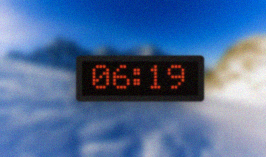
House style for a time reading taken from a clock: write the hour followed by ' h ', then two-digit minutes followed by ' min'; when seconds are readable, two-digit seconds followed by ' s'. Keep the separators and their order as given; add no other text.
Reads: 6 h 19 min
